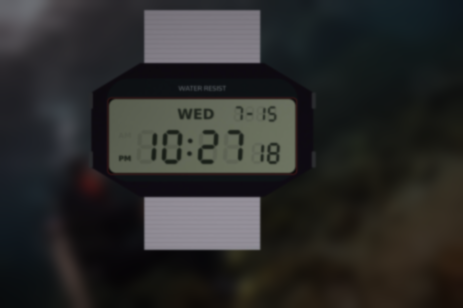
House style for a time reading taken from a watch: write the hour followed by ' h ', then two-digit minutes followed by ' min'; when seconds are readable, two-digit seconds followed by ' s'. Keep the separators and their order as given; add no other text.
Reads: 10 h 27 min 18 s
